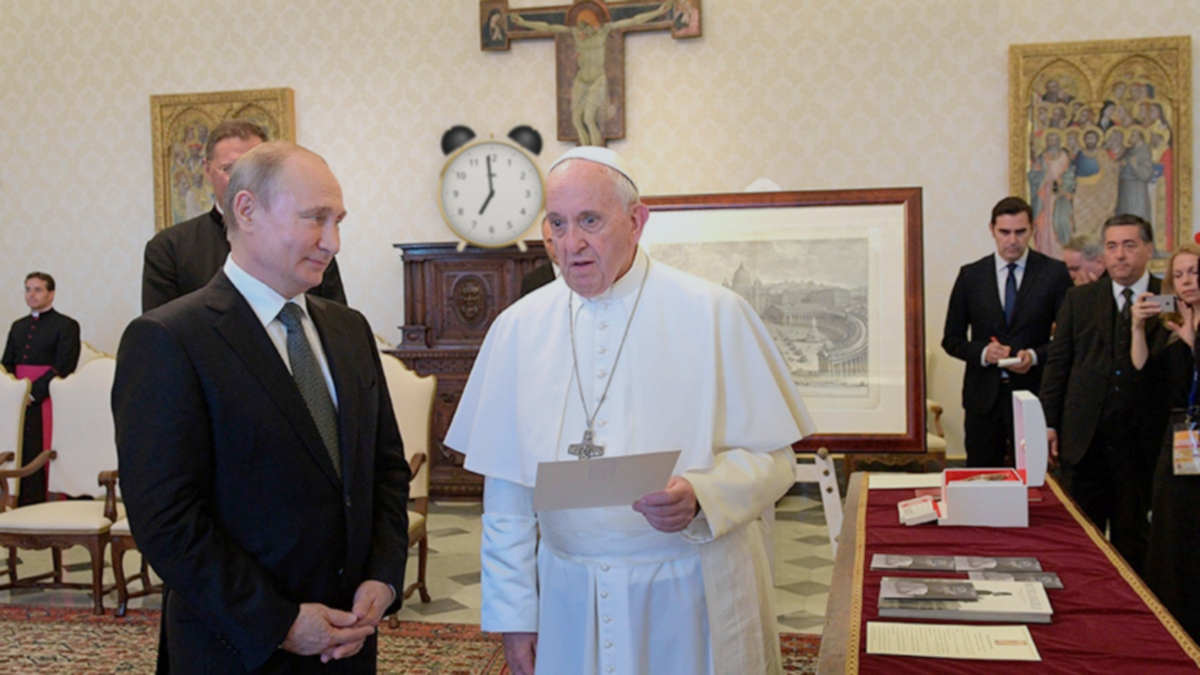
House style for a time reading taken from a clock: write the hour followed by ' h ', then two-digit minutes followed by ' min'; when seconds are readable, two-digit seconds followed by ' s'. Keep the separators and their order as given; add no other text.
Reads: 6 h 59 min
